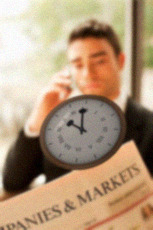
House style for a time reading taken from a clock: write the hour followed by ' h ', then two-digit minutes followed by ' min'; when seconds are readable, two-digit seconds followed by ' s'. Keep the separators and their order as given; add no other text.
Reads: 9 h 59 min
